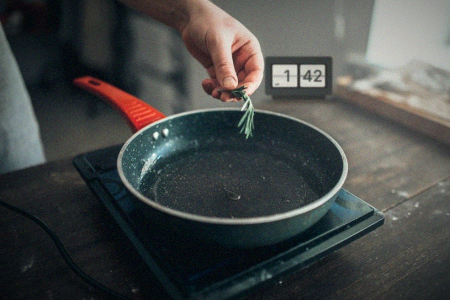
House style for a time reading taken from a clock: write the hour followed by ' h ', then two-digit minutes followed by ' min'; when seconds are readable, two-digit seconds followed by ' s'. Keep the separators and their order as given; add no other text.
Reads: 1 h 42 min
